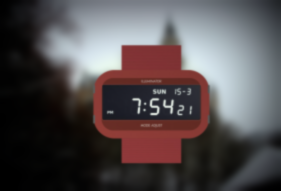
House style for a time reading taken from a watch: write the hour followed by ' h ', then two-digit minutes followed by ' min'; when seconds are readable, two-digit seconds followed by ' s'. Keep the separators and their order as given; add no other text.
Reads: 7 h 54 min 21 s
